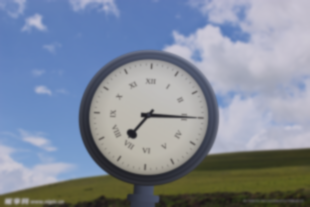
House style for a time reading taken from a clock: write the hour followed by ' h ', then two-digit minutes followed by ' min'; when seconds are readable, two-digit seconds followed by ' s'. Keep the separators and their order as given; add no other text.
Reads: 7 h 15 min
